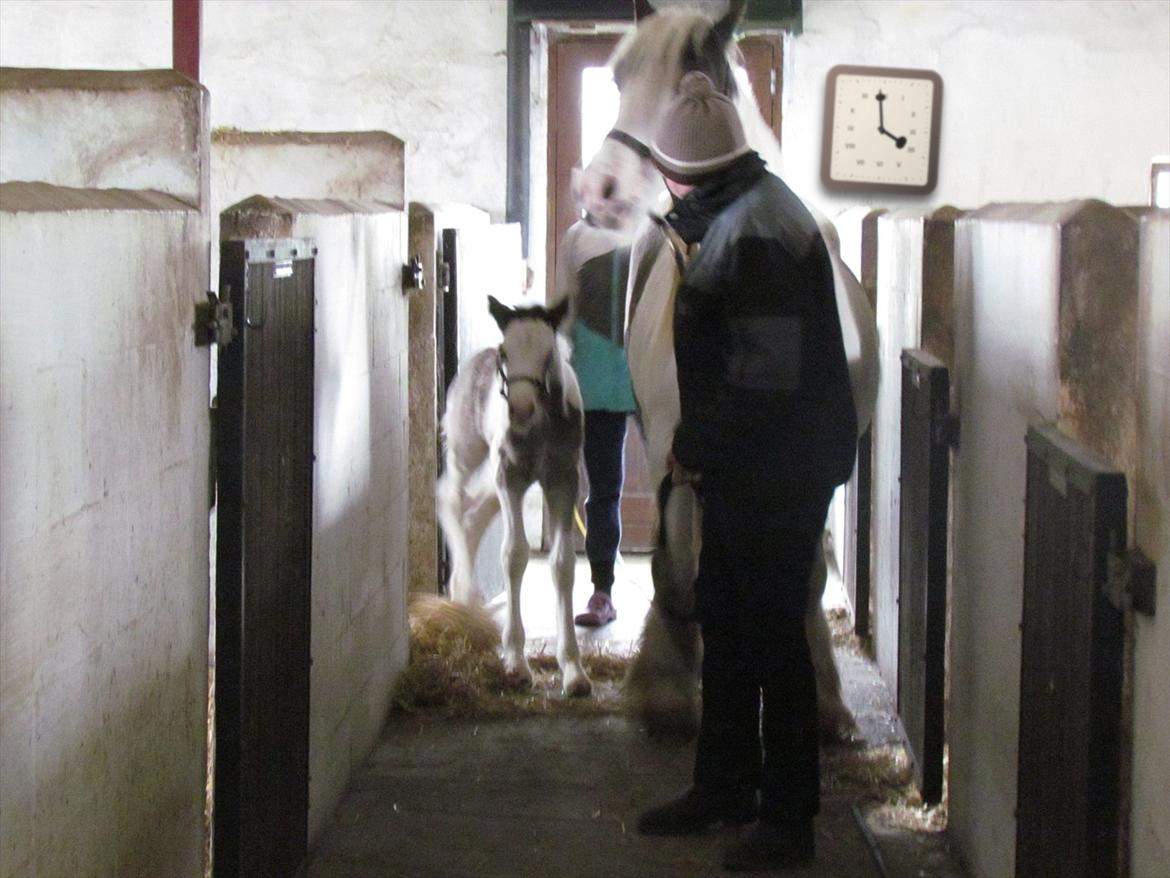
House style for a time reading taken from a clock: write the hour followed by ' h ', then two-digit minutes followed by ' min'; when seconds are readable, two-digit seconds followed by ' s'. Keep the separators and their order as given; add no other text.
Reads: 3 h 59 min
